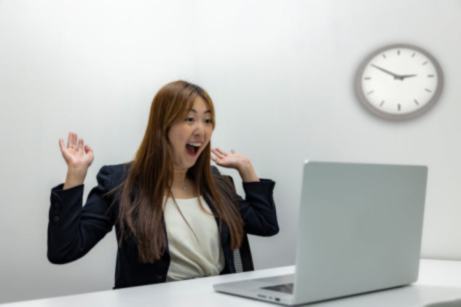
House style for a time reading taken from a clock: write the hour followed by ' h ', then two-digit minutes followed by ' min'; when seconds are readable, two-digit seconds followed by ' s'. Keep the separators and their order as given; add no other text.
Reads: 2 h 50 min
